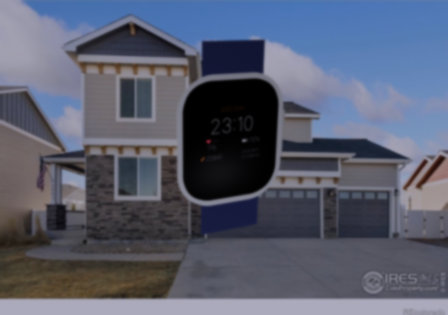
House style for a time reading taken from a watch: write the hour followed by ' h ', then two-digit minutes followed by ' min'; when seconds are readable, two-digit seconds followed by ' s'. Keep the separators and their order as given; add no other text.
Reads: 23 h 10 min
